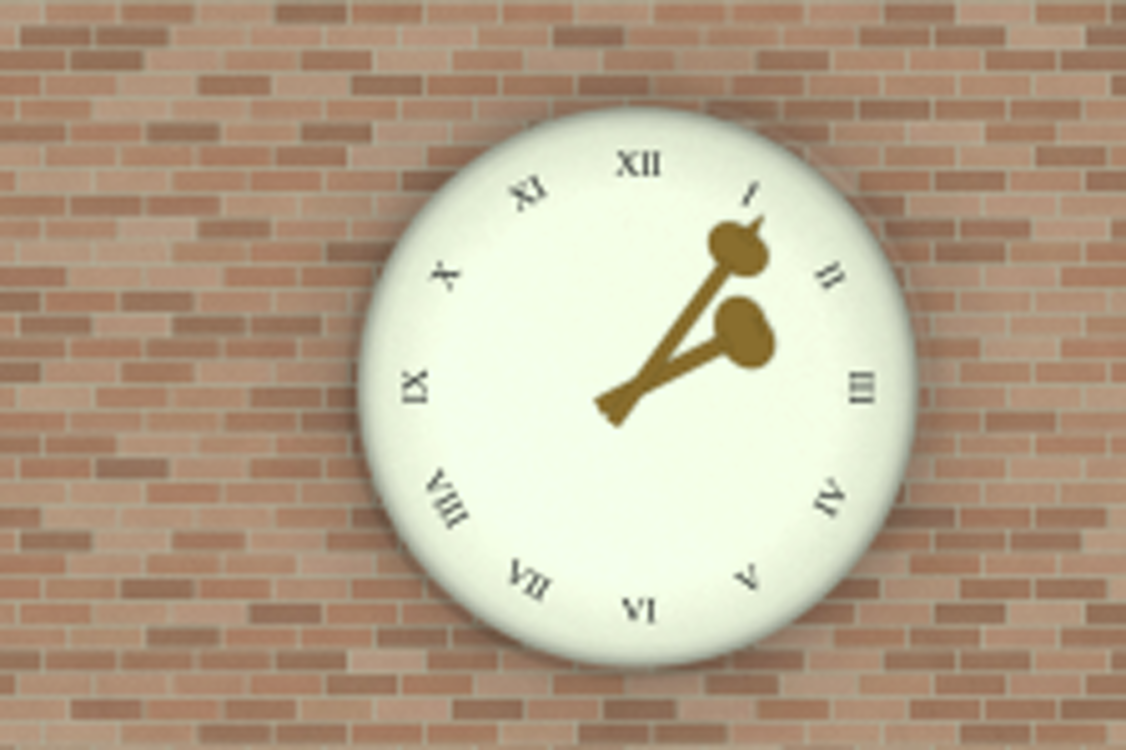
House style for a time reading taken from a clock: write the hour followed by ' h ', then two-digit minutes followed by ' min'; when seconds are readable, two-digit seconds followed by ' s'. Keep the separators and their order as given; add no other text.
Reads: 2 h 06 min
